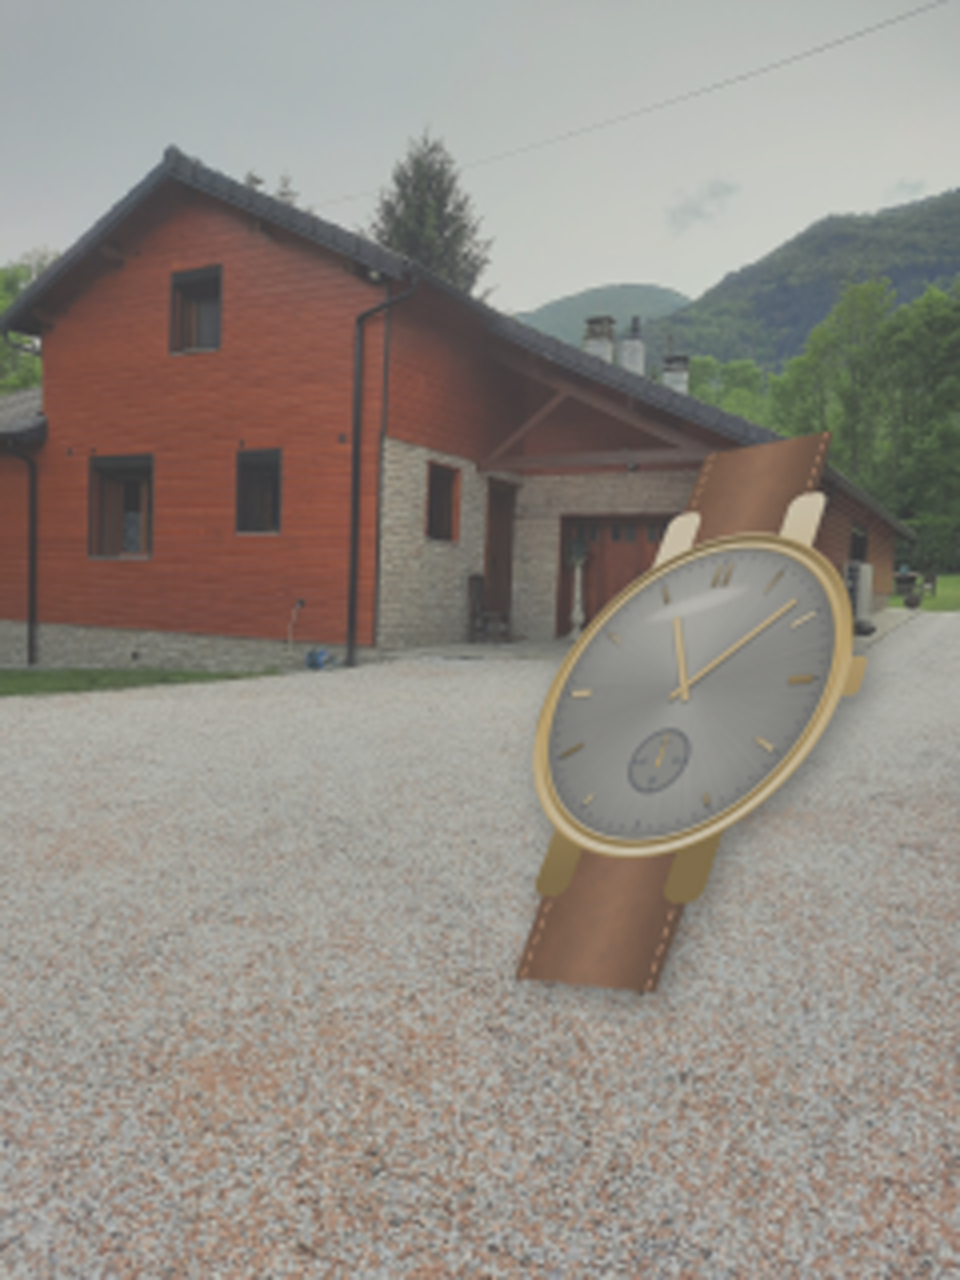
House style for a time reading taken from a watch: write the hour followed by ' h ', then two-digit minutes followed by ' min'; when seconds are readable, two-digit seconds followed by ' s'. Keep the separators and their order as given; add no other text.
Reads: 11 h 08 min
